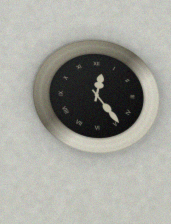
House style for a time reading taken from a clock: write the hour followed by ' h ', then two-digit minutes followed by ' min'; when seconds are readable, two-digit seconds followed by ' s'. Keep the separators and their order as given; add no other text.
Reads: 12 h 24 min
